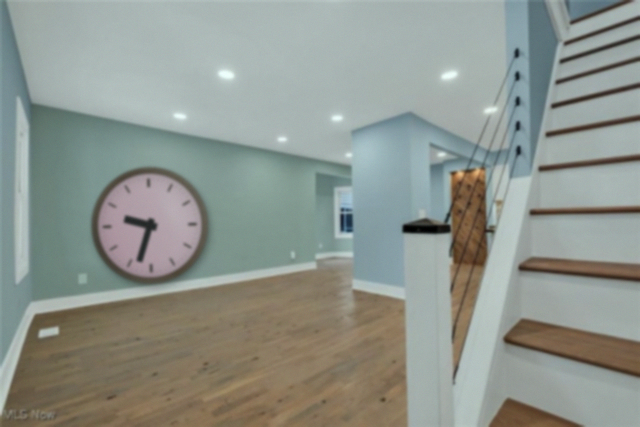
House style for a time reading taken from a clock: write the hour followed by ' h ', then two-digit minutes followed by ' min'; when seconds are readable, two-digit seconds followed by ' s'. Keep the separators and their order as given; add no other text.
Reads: 9 h 33 min
